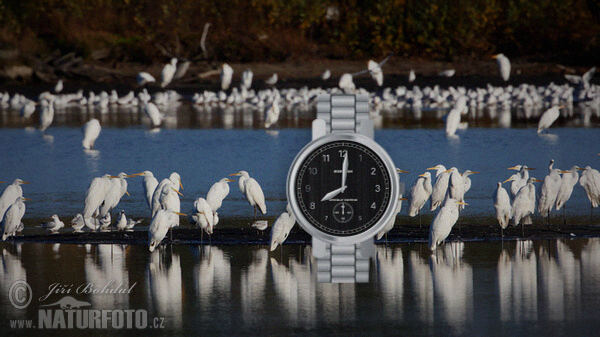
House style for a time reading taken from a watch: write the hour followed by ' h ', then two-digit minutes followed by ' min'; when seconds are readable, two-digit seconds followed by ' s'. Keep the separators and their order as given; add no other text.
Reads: 8 h 01 min
